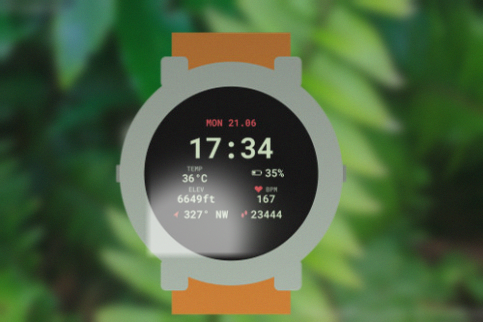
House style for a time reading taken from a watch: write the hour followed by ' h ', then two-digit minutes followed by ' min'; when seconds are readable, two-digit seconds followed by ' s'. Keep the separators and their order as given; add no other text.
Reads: 17 h 34 min
